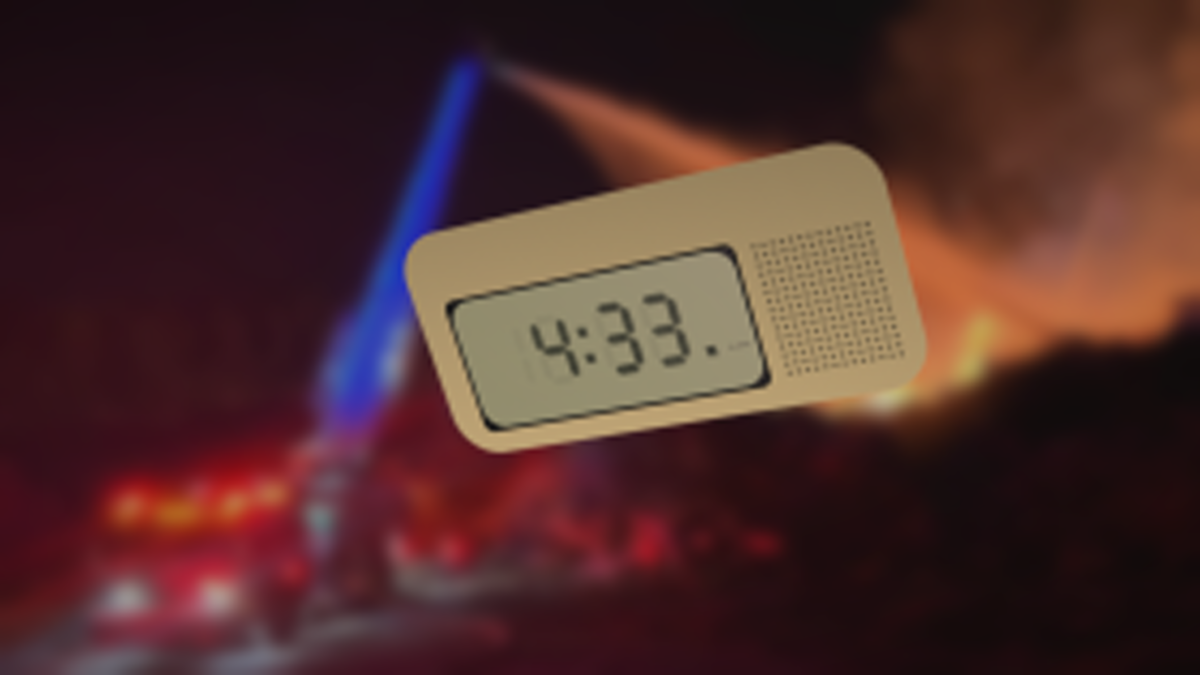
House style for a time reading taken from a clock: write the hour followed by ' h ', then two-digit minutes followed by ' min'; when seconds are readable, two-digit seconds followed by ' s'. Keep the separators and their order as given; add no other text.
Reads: 4 h 33 min
